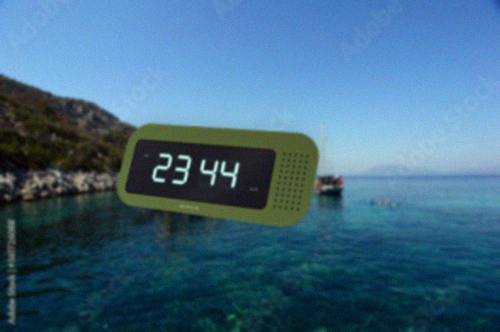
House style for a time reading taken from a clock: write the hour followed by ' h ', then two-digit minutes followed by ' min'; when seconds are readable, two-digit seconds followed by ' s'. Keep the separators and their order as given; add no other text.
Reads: 23 h 44 min
